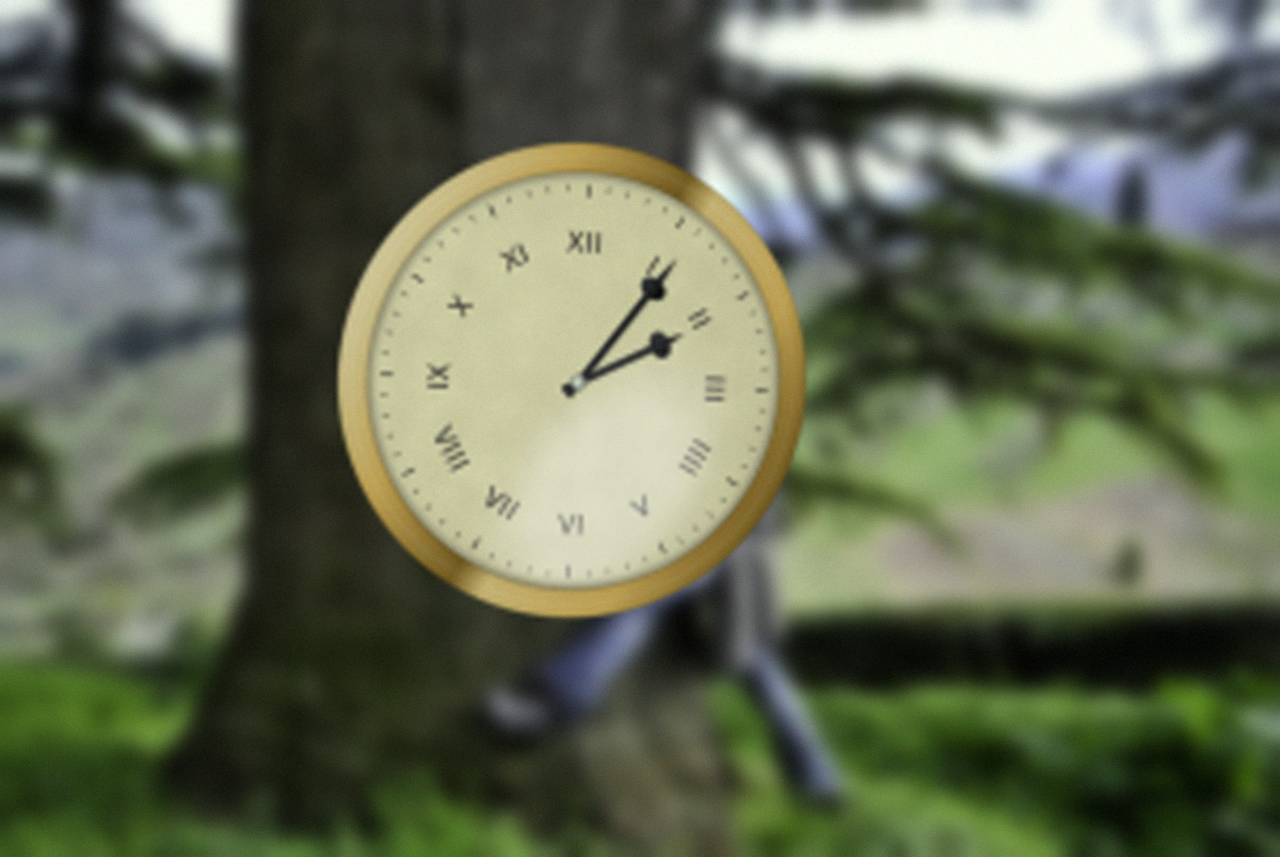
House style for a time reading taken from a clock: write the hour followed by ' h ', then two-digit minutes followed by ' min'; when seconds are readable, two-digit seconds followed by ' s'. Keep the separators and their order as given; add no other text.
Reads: 2 h 06 min
